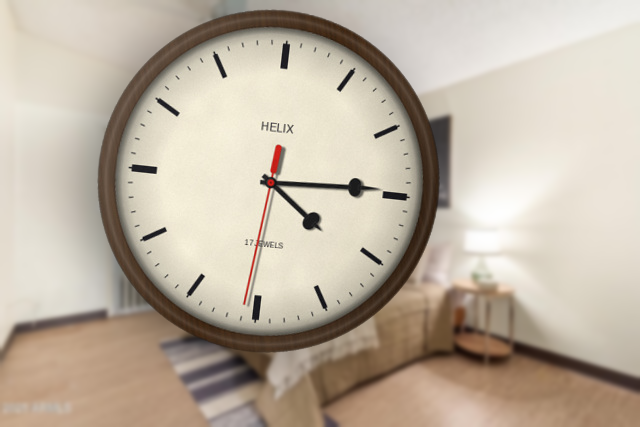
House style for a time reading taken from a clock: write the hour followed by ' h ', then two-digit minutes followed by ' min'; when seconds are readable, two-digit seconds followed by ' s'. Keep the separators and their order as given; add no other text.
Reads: 4 h 14 min 31 s
